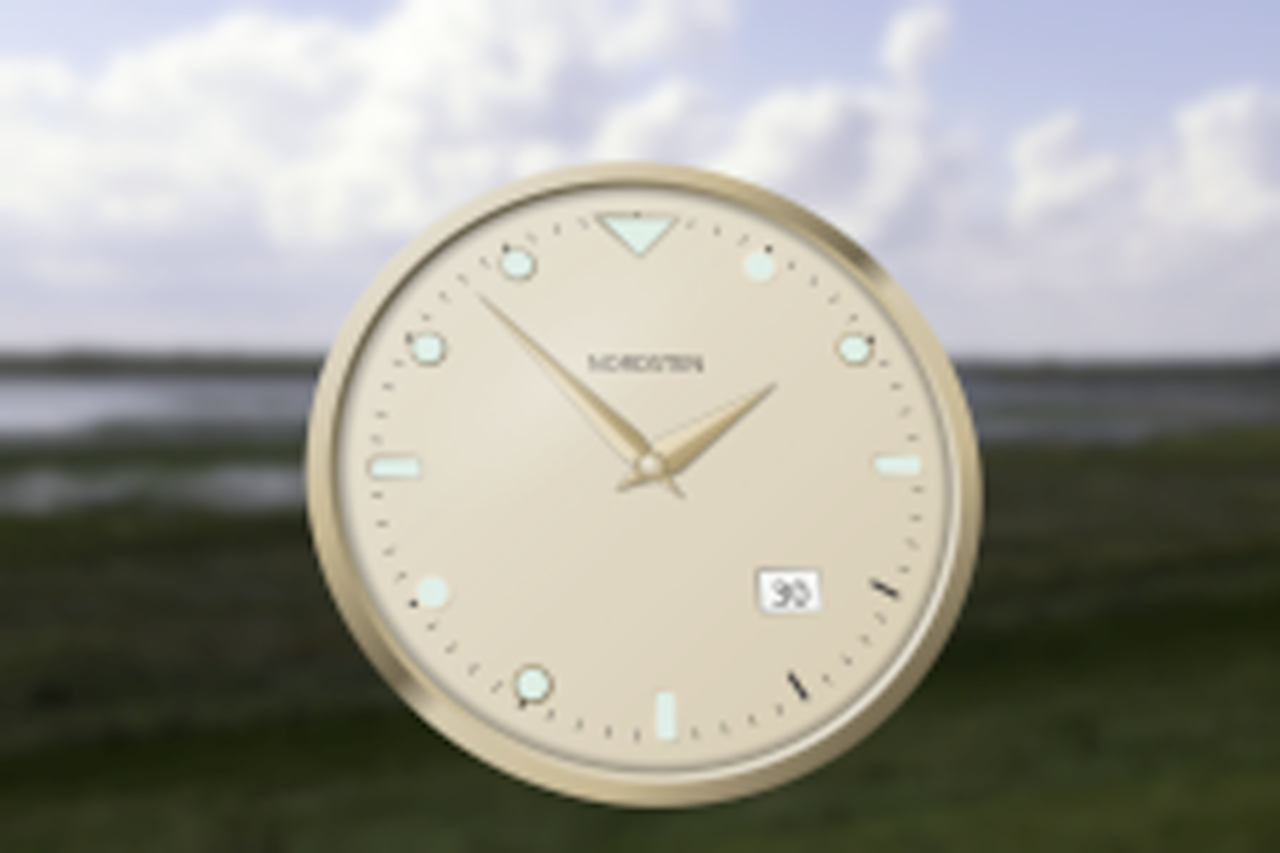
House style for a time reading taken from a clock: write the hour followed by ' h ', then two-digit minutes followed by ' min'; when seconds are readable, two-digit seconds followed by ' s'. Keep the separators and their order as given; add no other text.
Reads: 1 h 53 min
